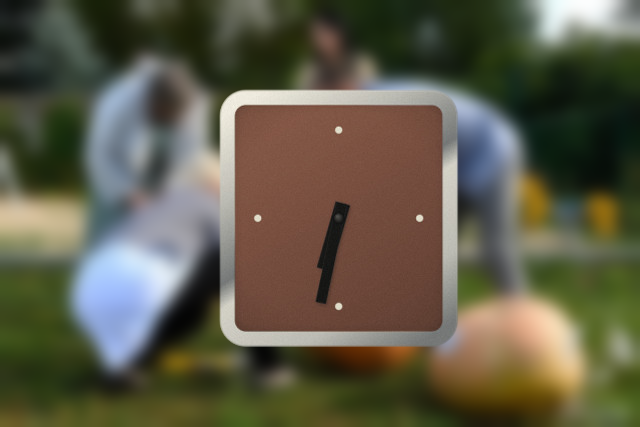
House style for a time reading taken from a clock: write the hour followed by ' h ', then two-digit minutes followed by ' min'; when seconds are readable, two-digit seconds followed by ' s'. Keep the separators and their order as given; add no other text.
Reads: 6 h 32 min
